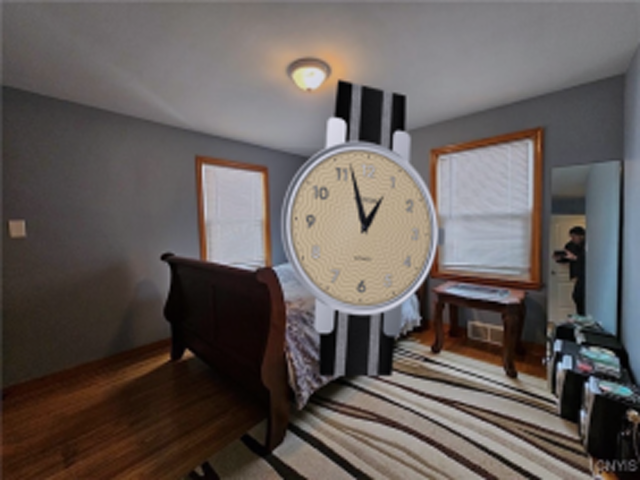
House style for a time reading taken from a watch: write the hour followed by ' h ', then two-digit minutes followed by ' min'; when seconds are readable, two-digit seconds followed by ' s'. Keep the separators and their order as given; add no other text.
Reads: 12 h 57 min
